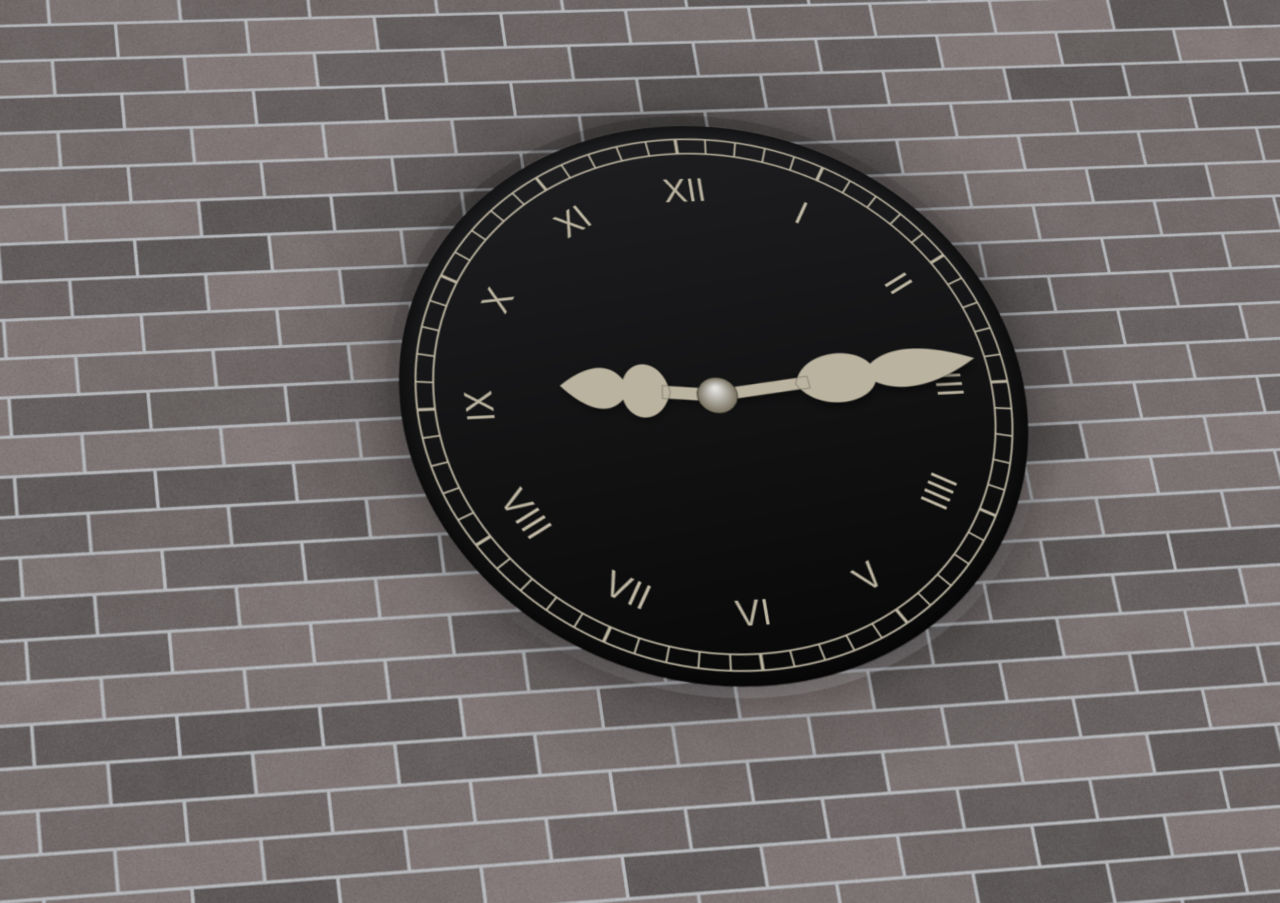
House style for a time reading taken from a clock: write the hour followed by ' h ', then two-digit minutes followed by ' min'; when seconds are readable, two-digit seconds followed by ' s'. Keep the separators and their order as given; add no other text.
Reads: 9 h 14 min
